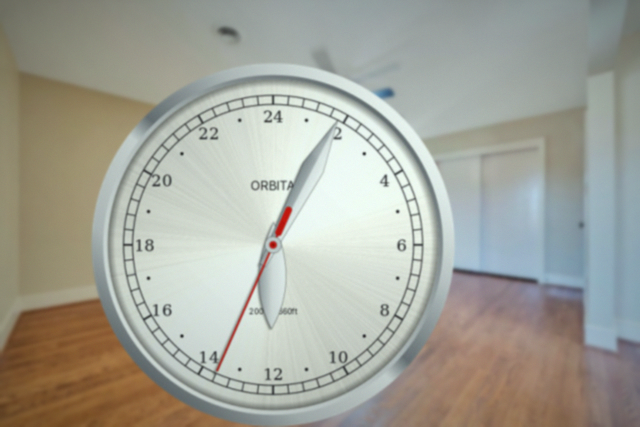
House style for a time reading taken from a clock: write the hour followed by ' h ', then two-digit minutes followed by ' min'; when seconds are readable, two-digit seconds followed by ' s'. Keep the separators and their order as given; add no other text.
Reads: 12 h 04 min 34 s
